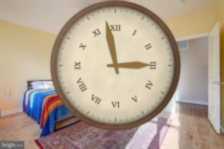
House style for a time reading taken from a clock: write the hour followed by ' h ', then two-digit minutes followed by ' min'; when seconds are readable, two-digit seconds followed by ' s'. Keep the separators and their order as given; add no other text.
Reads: 2 h 58 min
